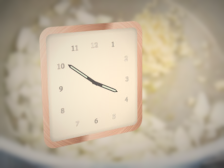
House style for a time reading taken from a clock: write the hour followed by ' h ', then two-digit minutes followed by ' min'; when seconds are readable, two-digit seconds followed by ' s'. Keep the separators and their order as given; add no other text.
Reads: 3 h 51 min
